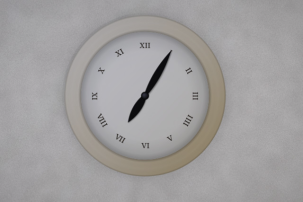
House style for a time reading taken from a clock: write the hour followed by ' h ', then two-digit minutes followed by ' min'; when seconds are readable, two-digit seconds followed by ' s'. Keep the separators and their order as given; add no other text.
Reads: 7 h 05 min
